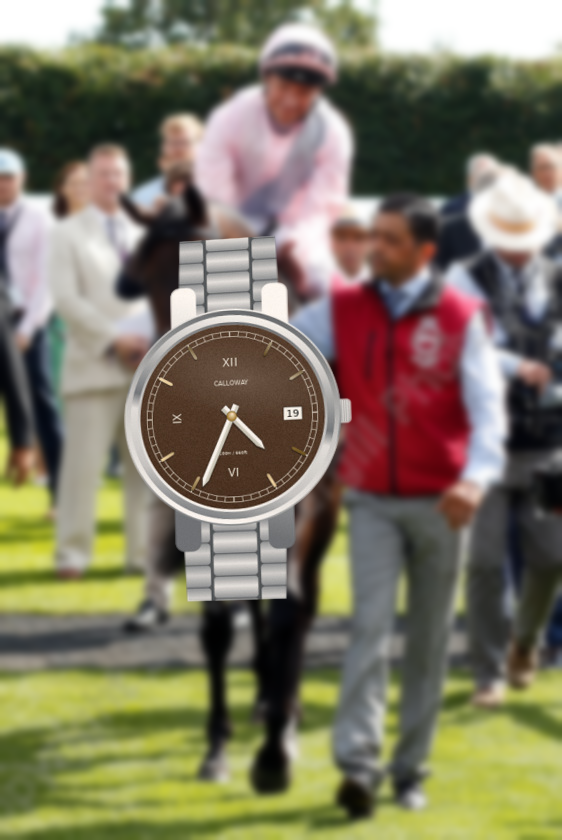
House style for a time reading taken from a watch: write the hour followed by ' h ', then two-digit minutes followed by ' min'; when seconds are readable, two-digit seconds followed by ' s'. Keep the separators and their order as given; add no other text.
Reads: 4 h 34 min
